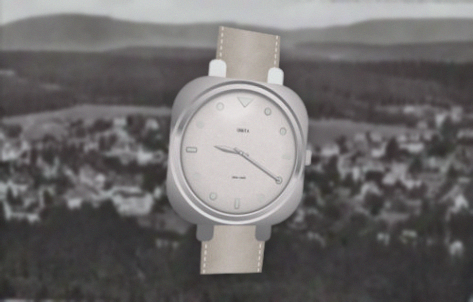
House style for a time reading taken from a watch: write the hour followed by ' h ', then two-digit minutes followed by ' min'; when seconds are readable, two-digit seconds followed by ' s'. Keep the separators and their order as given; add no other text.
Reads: 9 h 20 min
